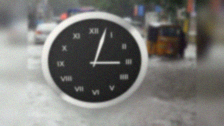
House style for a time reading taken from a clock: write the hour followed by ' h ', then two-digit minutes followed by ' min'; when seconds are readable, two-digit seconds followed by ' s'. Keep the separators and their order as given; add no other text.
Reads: 3 h 03 min
